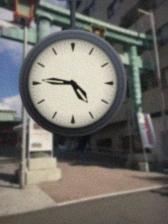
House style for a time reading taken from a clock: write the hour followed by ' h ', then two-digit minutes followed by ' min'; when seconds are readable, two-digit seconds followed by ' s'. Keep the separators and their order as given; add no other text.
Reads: 4 h 46 min
